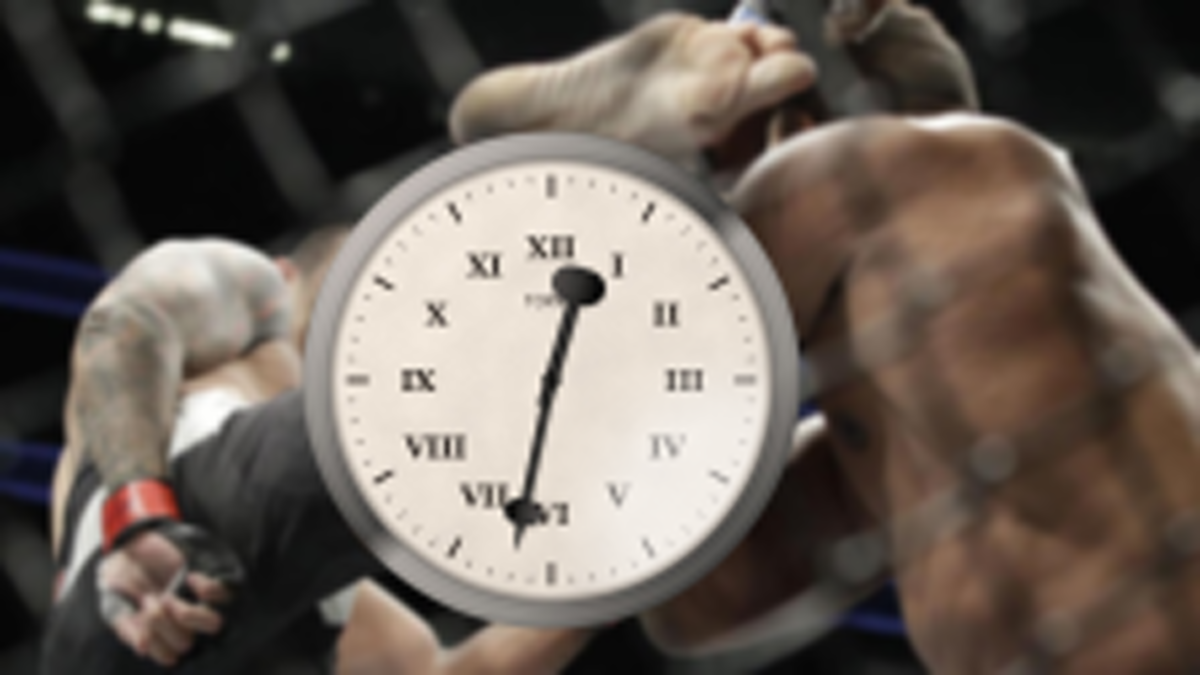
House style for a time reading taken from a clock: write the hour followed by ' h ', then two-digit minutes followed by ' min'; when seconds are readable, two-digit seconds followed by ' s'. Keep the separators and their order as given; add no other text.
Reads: 12 h 32 min
